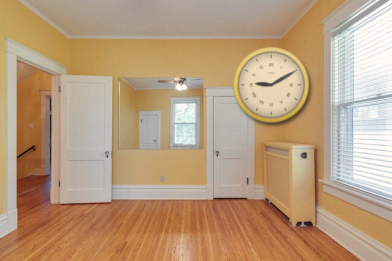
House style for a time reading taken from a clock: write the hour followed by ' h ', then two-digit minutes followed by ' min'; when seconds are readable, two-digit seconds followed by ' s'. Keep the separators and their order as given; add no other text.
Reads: 9 h 10 min
